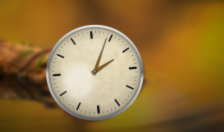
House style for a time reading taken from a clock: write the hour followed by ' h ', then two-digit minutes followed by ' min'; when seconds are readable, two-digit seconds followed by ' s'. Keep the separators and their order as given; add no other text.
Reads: 2 h 04 min
